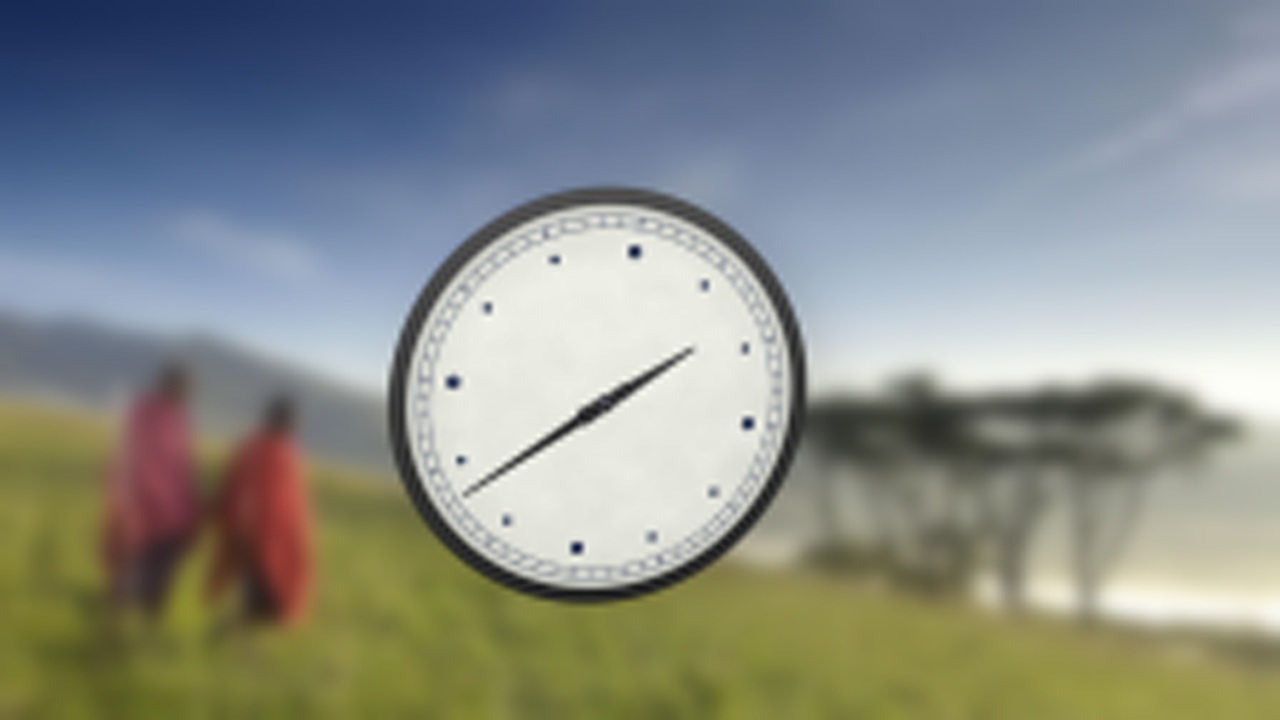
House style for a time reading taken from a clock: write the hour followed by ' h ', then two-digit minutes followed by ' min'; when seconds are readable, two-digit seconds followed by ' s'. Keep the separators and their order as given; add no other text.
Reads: 1 h 38 min
